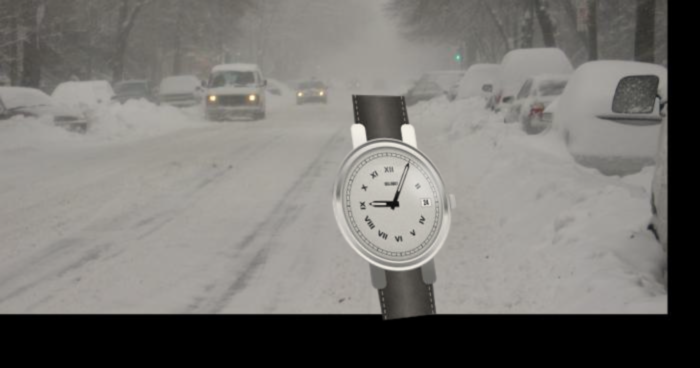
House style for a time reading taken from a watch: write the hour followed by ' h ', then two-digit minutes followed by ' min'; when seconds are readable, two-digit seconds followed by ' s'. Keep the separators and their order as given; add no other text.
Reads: 9 h 05 min
